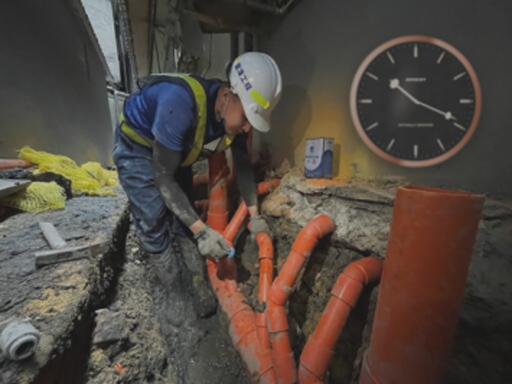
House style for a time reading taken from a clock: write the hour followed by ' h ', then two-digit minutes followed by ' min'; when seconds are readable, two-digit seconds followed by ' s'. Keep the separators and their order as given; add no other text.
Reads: 10 h 19 min
